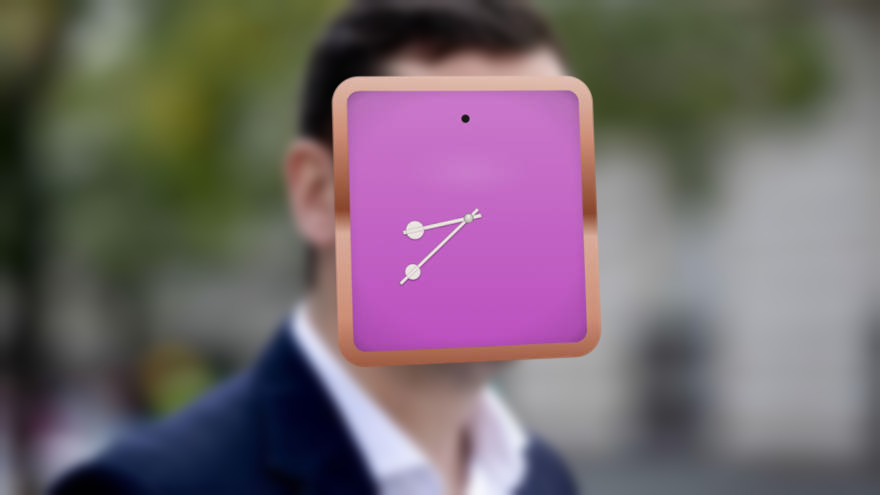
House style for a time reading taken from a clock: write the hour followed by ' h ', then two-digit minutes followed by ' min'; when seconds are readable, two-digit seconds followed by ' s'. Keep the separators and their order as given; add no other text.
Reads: 8 h 38 min
